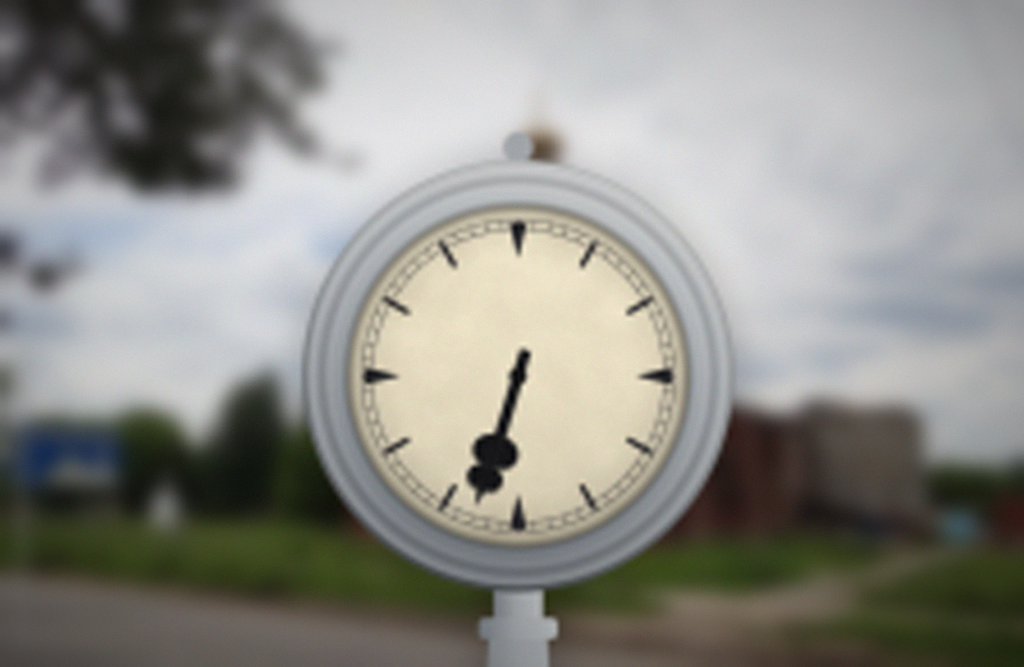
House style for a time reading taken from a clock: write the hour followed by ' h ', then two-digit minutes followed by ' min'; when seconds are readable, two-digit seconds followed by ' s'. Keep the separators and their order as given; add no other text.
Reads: 6 h 33 min
